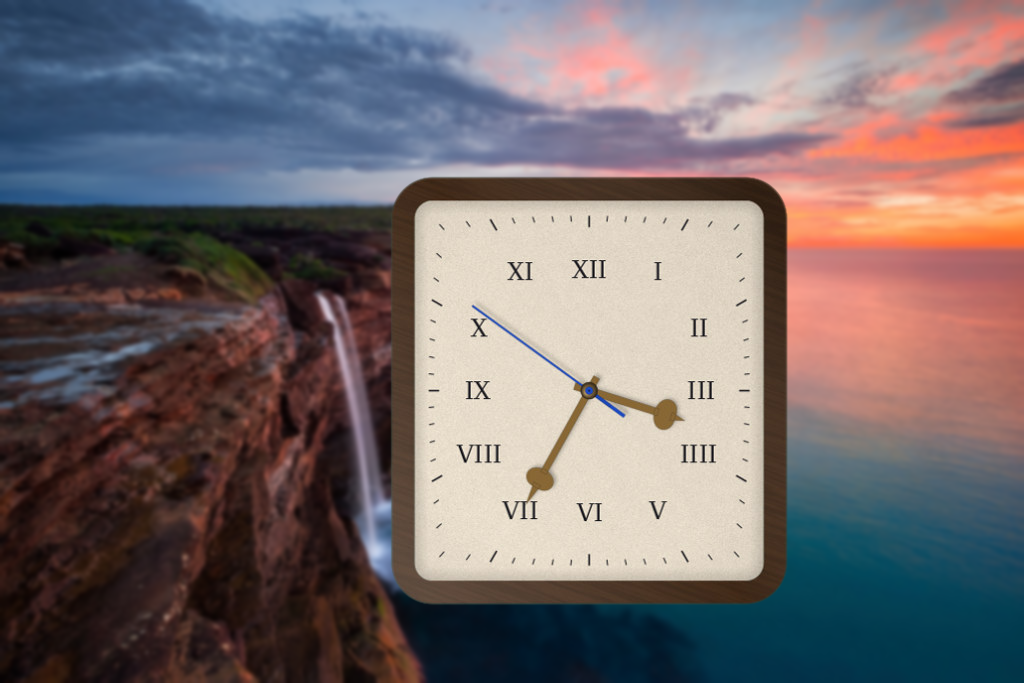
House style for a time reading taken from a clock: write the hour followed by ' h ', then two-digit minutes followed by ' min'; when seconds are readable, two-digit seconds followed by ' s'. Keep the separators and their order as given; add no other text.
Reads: 3 h 34 min 51 s
